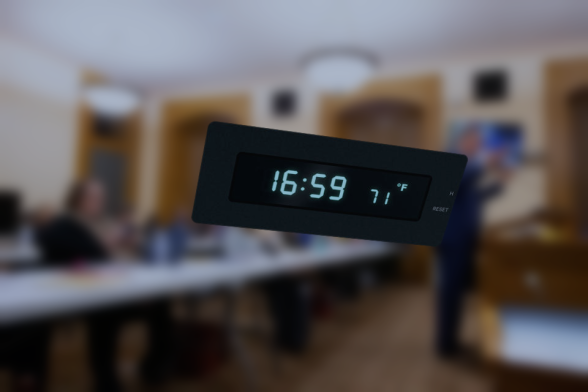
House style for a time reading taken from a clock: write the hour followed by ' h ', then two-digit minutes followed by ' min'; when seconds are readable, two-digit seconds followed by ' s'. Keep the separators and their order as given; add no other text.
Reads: 16 h 59 min
